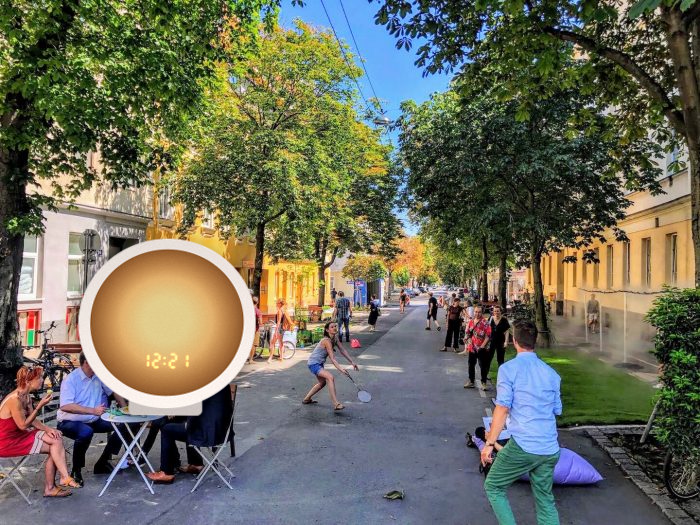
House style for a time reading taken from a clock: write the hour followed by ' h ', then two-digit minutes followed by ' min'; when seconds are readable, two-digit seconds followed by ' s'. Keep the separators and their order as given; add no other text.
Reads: 12 h 21 min
